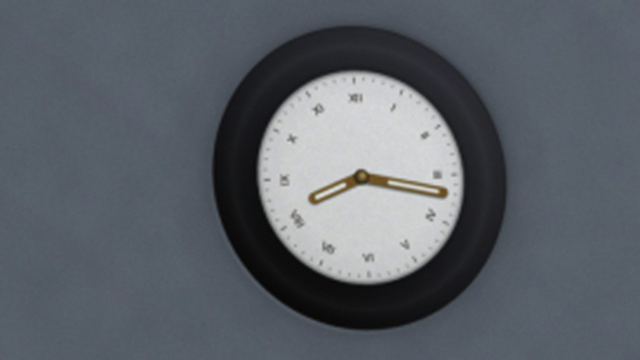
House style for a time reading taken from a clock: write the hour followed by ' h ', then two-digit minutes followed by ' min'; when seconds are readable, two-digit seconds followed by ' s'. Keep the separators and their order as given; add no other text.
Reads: 8 h 17 min
